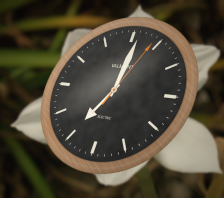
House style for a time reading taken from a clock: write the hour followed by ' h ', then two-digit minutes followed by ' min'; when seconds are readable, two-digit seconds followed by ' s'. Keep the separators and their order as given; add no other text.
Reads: 7 h 01 min 04 s
